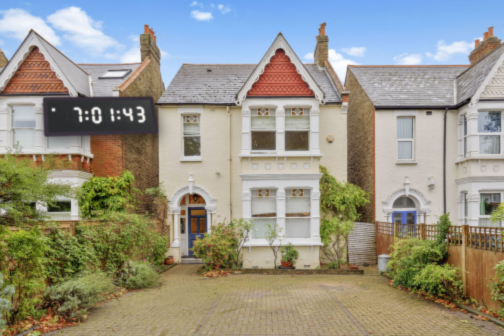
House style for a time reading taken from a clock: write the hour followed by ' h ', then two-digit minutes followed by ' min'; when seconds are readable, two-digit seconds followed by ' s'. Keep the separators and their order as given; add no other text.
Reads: 7 h 01 min 43 s
